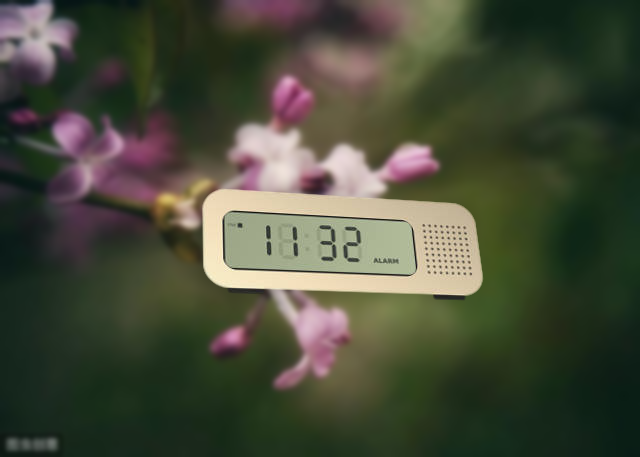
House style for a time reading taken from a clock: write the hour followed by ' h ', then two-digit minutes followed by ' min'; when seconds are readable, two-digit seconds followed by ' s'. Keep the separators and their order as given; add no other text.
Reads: 11 h 32 min
